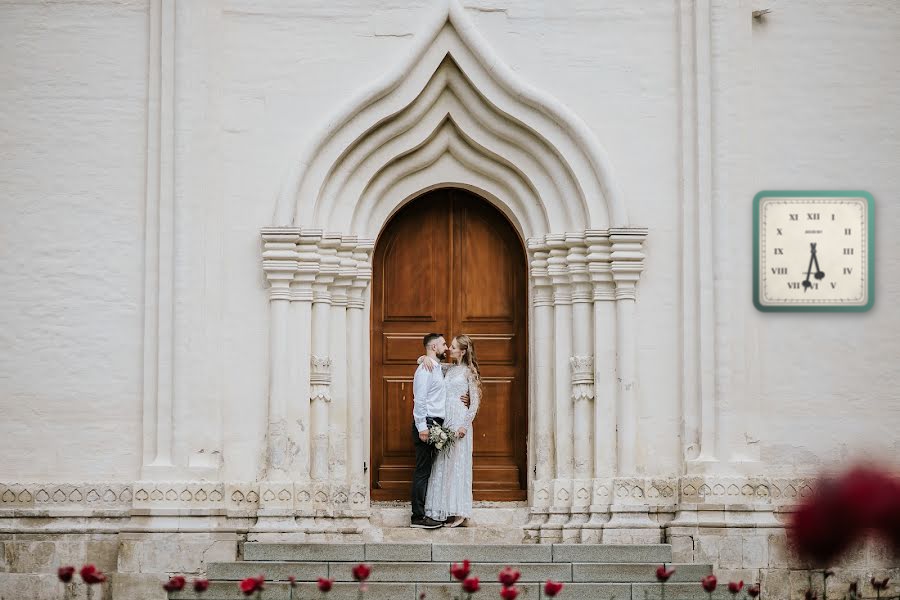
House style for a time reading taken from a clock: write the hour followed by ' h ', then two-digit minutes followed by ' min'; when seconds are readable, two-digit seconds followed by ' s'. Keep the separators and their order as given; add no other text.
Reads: 5 h 32 min
